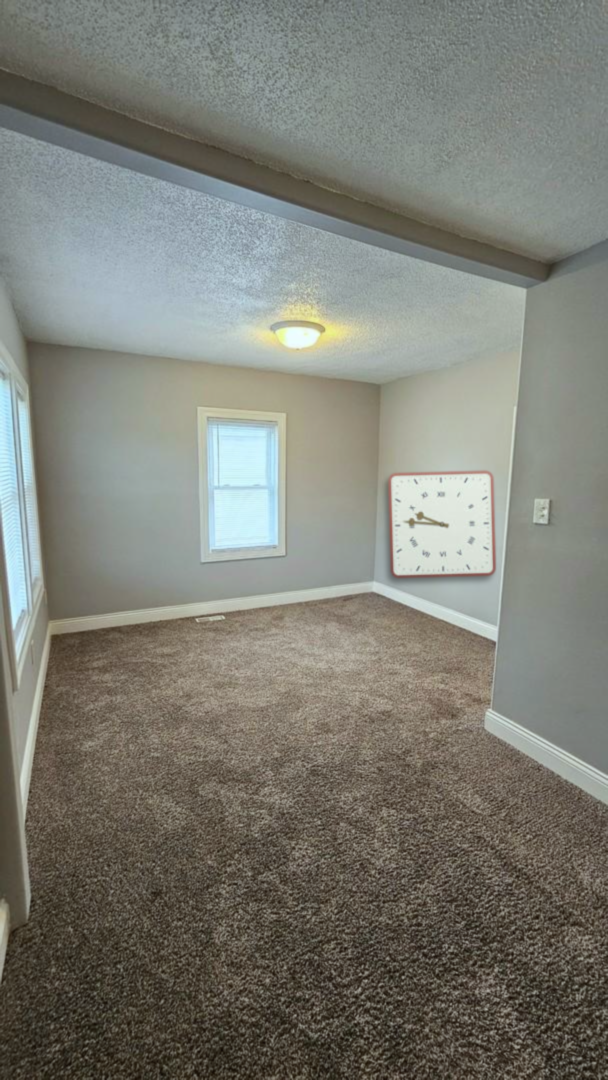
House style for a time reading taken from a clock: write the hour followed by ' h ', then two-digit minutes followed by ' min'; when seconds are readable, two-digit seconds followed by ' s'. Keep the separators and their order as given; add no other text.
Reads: 9 h 46 min
